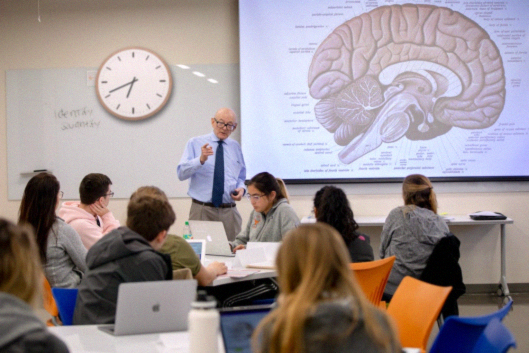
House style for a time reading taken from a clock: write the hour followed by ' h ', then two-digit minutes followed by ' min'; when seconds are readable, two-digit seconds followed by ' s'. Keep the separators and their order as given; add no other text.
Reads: 6 h 41 min
